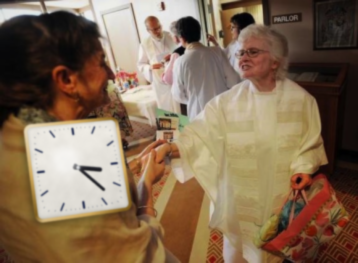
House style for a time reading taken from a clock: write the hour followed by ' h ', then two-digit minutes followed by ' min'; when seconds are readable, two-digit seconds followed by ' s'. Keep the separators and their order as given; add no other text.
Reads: 3 h 23 min
